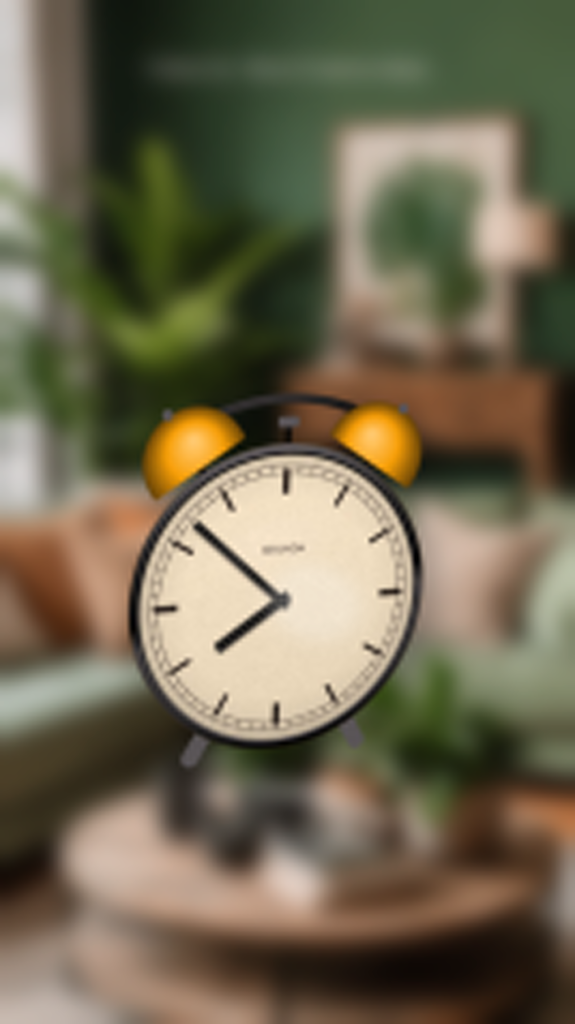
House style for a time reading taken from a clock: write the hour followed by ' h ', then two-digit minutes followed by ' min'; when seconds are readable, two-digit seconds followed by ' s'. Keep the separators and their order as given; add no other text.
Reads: 7 h 52 min
